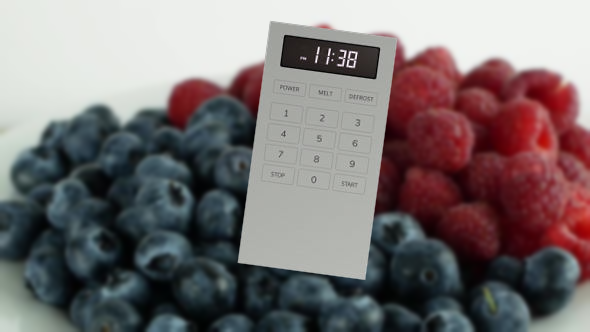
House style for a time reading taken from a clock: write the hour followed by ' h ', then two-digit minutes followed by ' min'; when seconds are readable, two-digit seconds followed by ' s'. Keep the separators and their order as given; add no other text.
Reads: 11 h 38 min
